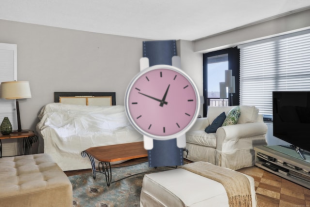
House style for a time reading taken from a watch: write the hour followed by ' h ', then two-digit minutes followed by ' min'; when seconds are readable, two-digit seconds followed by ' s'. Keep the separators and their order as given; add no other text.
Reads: 12 h 49 min
